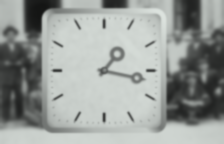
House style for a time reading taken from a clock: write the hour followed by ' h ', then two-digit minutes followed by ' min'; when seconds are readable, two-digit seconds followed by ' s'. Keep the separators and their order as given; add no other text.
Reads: 1 h 17 min
